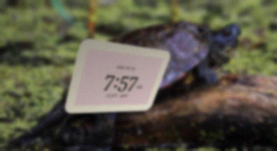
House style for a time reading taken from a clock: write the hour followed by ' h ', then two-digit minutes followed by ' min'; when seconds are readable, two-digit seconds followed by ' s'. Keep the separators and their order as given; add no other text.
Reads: 7 h 57 min
